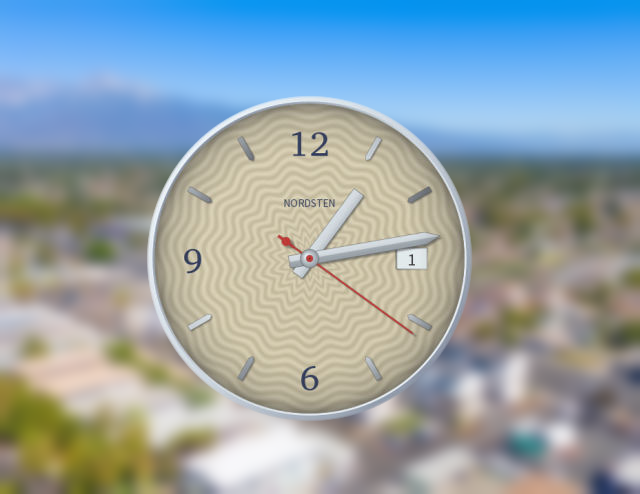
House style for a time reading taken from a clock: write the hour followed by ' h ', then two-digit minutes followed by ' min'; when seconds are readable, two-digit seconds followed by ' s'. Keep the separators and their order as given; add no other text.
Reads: 1 h 13 min 21 s
